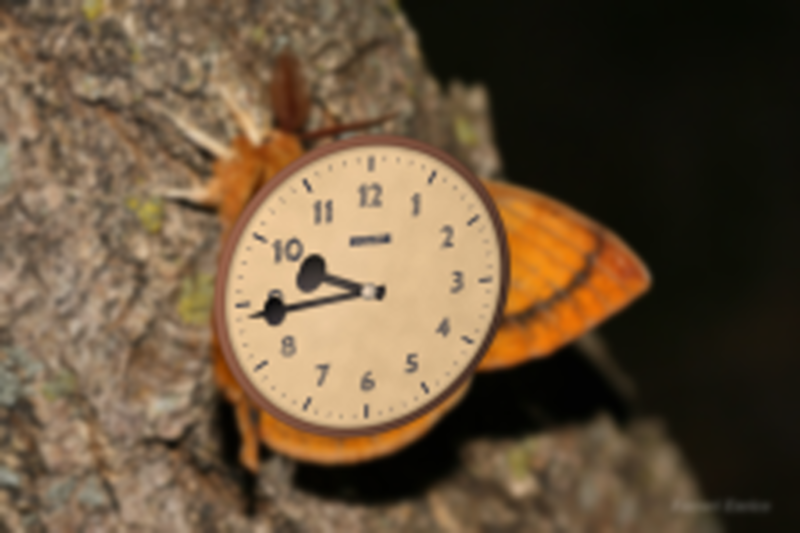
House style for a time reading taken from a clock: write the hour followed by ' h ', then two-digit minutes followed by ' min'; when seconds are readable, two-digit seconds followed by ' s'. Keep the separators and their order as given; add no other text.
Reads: 9 h 44 min
